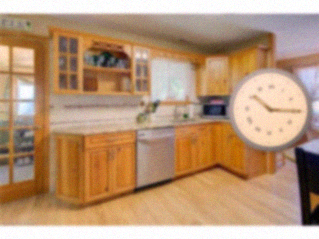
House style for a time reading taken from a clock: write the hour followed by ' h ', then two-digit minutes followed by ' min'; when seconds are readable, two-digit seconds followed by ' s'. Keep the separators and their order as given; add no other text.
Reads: 10 h 15 min
